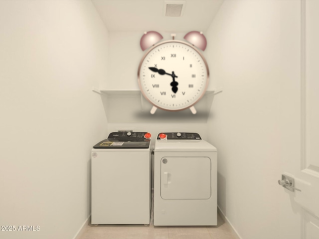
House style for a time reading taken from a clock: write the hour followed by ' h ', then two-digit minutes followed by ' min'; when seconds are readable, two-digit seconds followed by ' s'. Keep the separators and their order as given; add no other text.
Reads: 5 h 48 min
